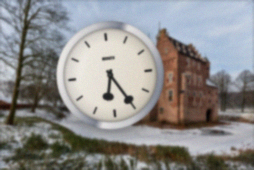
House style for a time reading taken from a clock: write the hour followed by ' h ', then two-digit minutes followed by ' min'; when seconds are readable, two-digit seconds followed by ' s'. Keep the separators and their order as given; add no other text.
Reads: 6 h 25 min
